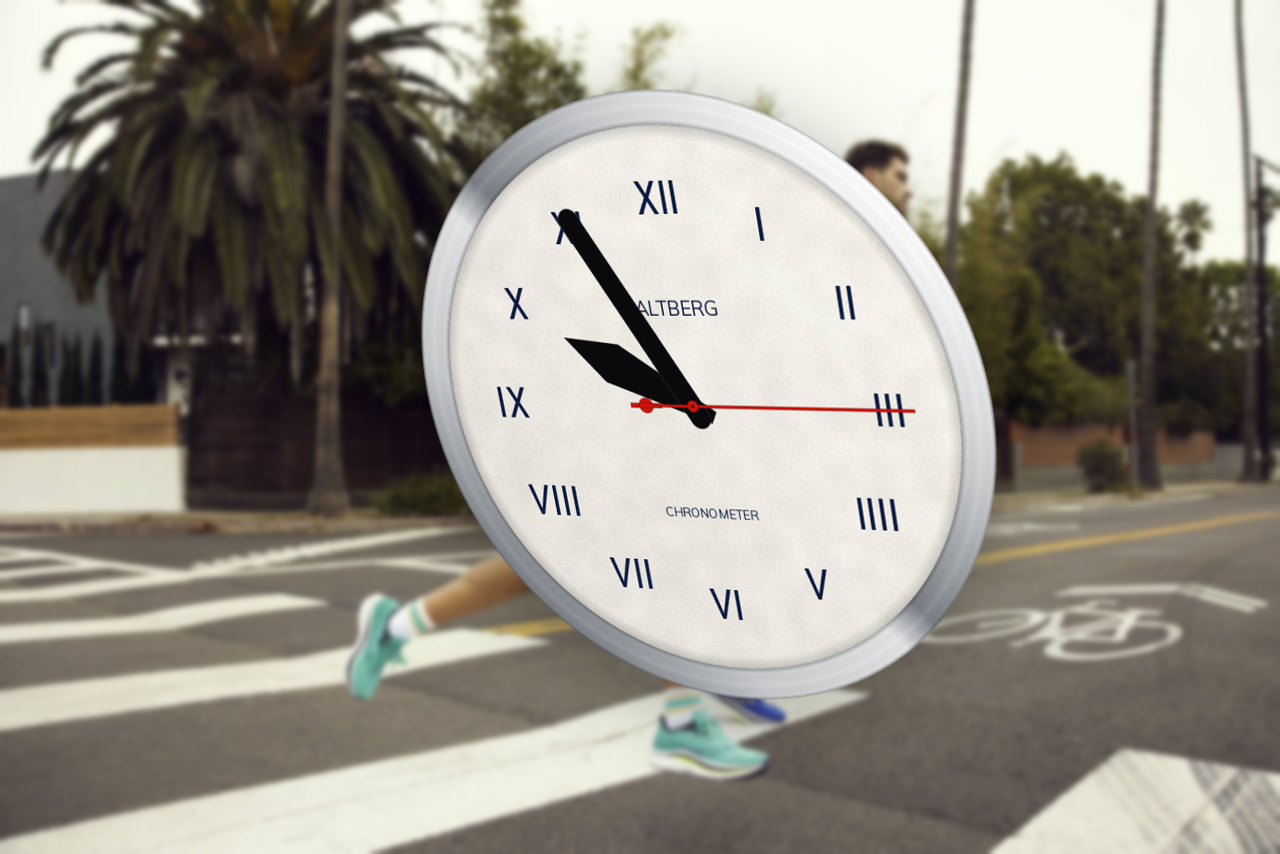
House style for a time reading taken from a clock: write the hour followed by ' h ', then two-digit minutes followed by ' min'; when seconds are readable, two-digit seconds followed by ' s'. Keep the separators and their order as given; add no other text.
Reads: 9 h 55 min 15 s
